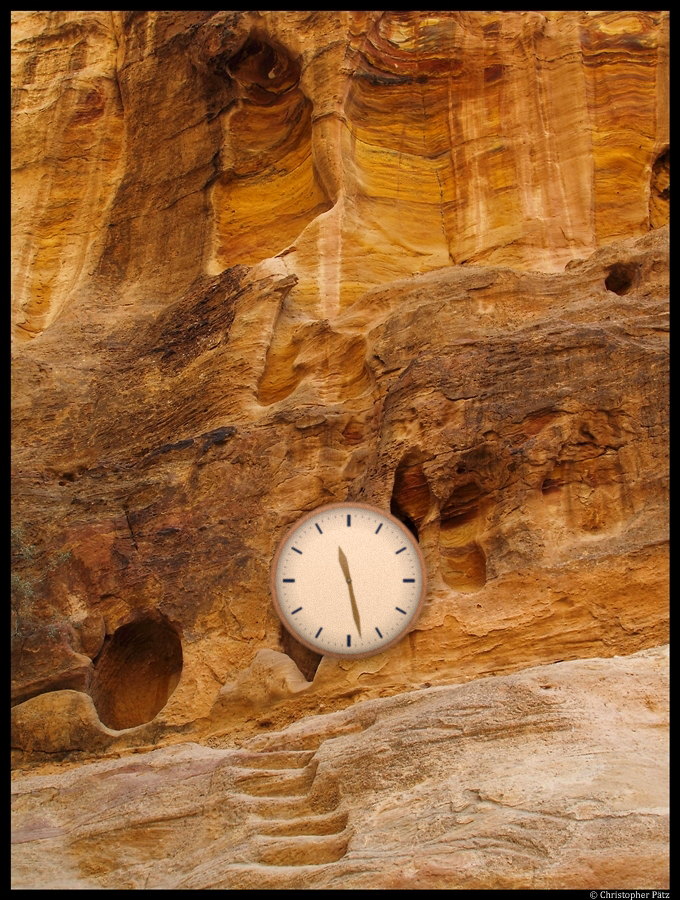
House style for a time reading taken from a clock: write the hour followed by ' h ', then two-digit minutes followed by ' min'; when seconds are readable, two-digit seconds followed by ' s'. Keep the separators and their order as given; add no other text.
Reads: 11 h 28 min
